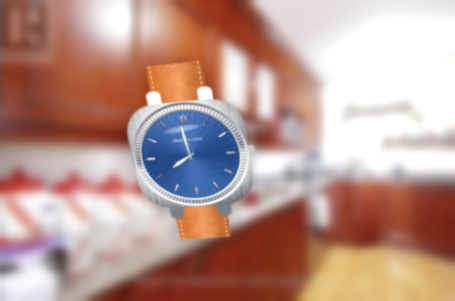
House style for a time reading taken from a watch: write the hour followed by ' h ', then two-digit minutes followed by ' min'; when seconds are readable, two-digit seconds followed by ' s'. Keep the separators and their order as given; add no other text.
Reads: 7 h 59 min
